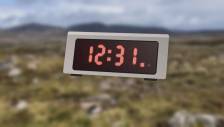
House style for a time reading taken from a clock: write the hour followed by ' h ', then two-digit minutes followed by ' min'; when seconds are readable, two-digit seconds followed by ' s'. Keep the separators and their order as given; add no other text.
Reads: 12 h 31 min
